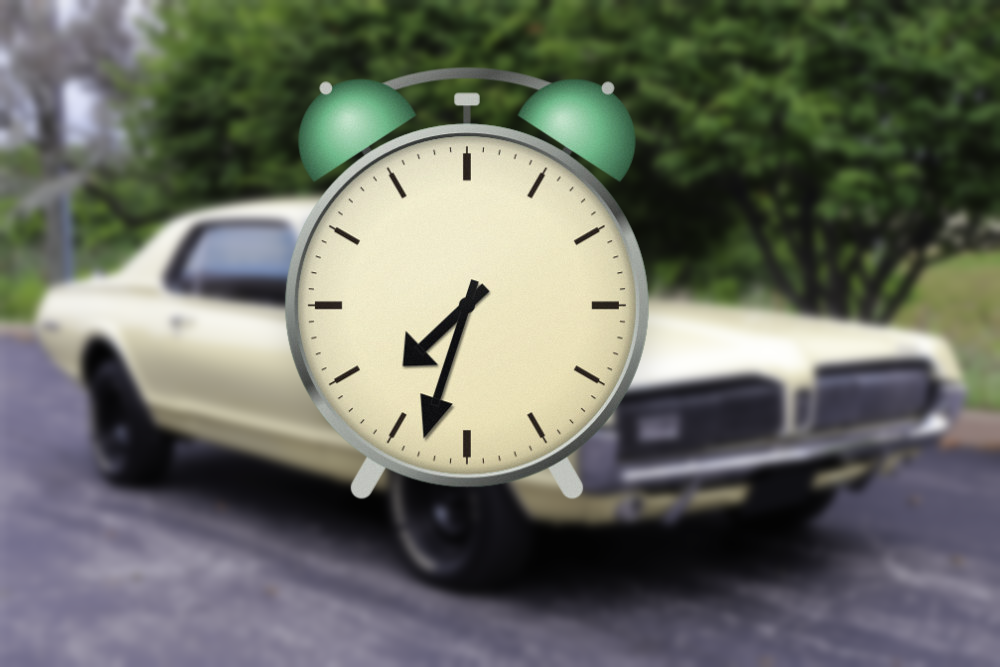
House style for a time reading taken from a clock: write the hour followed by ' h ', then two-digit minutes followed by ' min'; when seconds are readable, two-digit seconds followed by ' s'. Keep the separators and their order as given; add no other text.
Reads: 7 h 33 min
